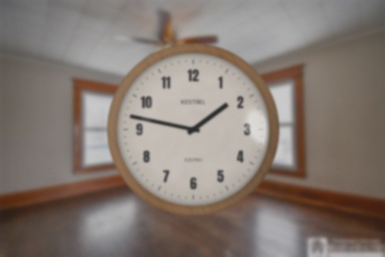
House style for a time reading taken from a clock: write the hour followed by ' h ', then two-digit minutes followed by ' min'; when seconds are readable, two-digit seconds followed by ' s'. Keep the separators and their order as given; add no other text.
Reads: 1 h 47 min
